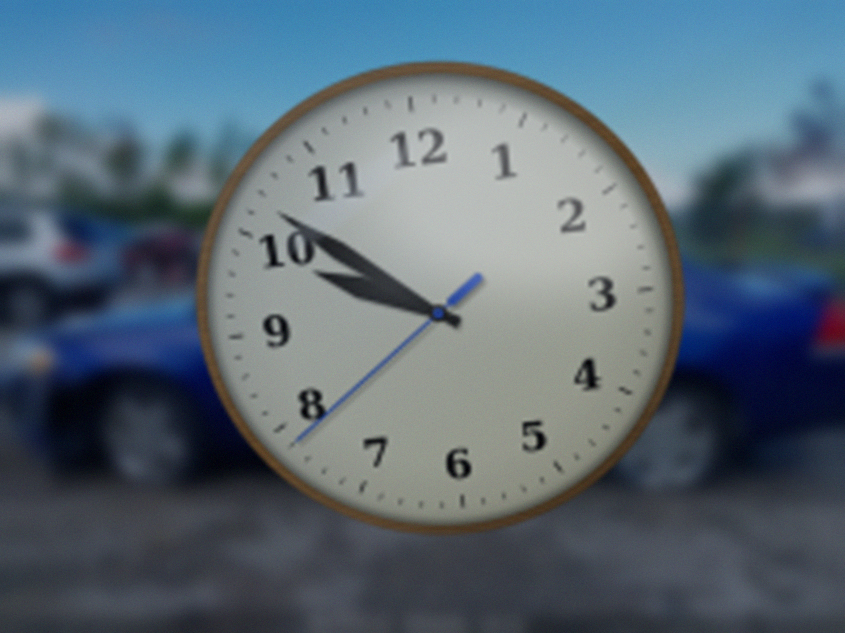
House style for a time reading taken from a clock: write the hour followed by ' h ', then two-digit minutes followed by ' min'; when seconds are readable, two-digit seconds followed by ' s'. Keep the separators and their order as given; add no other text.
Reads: 9 h 51 min 39 s
